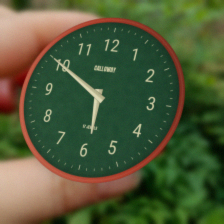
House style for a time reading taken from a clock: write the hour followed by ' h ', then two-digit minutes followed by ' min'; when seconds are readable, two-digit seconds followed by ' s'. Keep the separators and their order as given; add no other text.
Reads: 5 h 50 min
